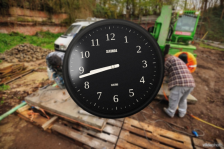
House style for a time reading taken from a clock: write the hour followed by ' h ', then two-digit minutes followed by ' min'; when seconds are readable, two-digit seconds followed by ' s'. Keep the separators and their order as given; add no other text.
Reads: 8 h 43 min
